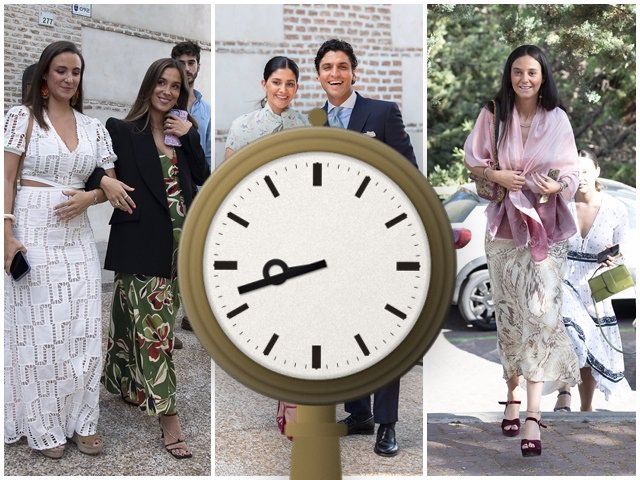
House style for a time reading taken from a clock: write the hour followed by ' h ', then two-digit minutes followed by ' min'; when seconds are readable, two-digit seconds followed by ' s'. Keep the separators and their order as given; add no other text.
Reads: 8 h 42 min
